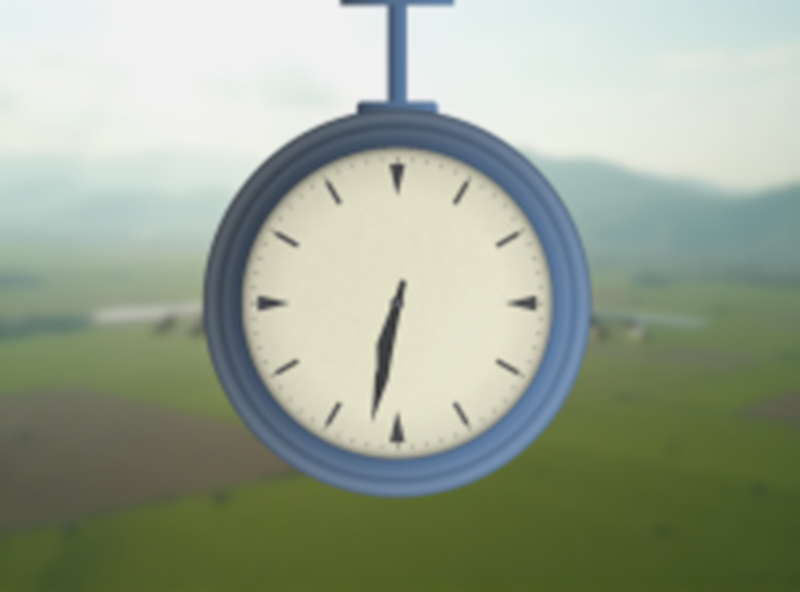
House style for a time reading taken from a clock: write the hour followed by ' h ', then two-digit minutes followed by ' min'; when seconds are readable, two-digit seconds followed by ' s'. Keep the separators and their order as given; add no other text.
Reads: 6 h 32 min
